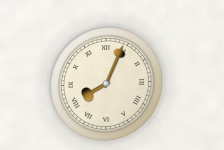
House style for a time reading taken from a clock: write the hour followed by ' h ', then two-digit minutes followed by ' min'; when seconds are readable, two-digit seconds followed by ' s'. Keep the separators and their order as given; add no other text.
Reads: 8 h 04 min
